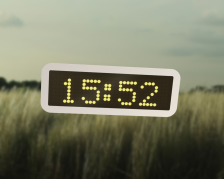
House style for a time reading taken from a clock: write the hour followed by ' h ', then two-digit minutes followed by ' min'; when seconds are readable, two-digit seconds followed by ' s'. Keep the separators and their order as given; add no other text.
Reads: 15 h 52 min
